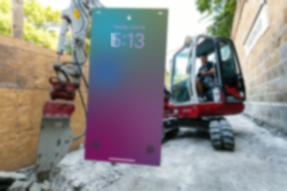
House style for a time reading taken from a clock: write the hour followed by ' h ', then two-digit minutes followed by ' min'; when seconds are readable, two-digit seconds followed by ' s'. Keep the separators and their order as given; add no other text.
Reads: 5 h 13 min
